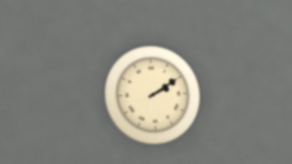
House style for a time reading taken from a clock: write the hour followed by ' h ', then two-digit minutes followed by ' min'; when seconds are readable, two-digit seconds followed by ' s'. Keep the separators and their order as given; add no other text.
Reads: 2 h 10 min
